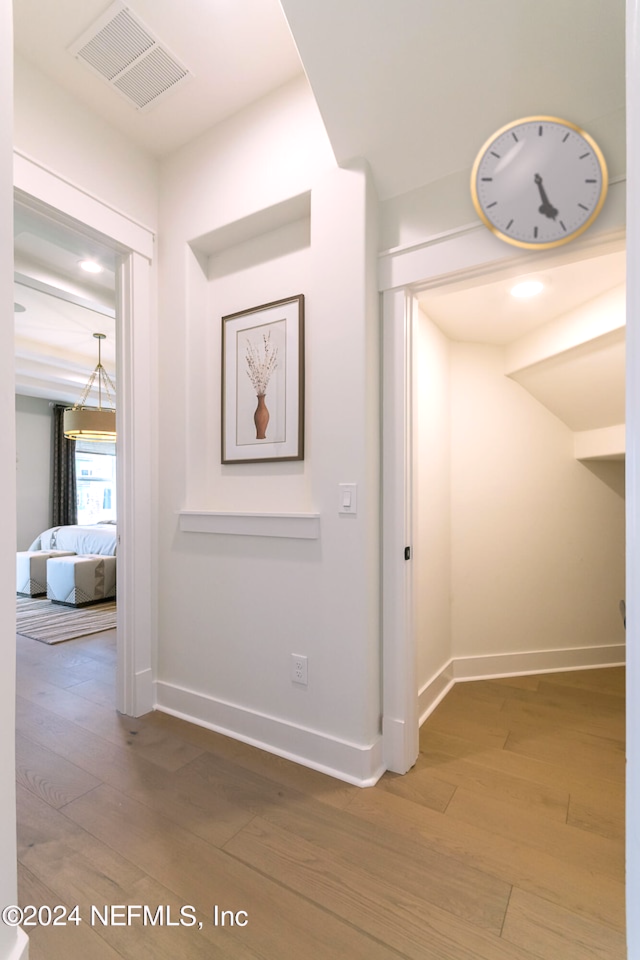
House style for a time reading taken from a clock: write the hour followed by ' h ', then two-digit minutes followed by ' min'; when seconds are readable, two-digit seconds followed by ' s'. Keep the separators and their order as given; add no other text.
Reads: 5 h 26 min
